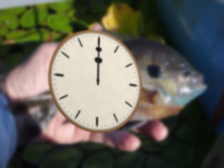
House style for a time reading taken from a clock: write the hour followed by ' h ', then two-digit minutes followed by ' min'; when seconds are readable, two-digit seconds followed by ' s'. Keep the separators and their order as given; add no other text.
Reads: 12 h 00 min
